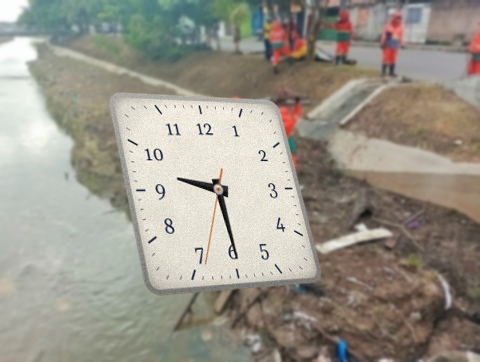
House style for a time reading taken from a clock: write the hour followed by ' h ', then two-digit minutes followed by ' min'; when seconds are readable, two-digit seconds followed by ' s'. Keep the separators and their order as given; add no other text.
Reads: 9 h 29 min 34 s
